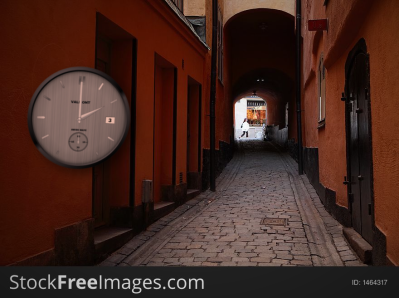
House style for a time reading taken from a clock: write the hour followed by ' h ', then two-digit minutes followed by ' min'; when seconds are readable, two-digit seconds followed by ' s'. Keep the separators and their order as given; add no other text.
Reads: 2 h 00 min
